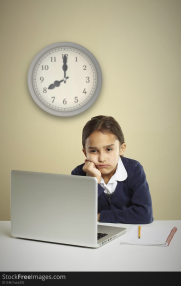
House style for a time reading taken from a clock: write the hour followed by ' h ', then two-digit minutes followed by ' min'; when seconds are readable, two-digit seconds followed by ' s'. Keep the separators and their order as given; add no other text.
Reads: 8 h 00 min
